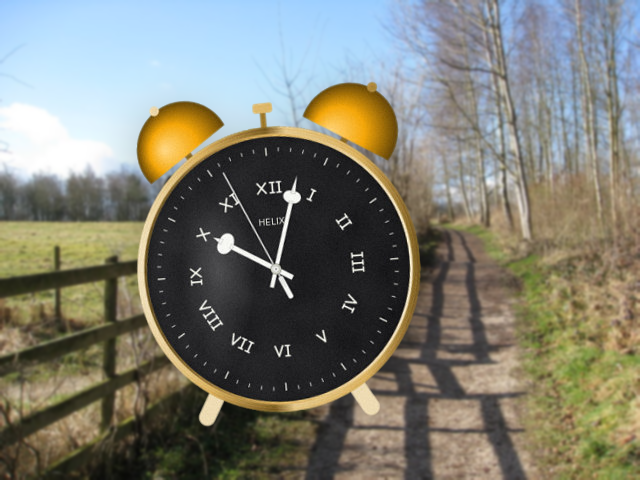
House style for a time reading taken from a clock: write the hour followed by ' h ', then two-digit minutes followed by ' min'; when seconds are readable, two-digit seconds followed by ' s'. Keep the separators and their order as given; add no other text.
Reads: 10 h 02 min 56 s
